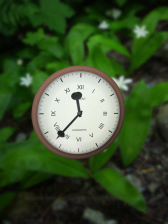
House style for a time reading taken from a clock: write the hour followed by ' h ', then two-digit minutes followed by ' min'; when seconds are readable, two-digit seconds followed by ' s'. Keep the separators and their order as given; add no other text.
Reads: 11 h 37 min
